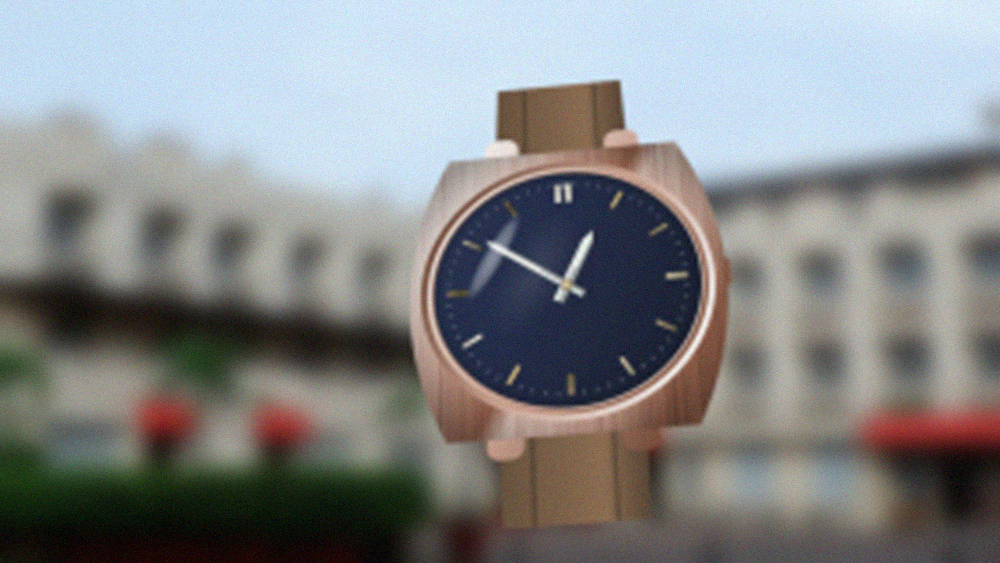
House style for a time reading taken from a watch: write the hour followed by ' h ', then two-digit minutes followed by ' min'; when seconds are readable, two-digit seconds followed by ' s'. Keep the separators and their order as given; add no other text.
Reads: 12 h 51 min
